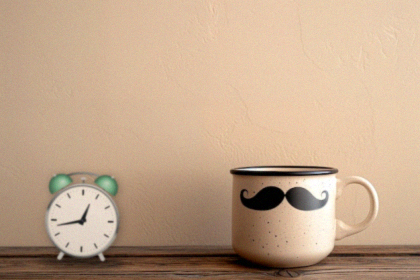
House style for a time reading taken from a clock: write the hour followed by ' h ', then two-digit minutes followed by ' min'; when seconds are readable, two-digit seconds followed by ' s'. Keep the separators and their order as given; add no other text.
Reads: 12 h 43 min
